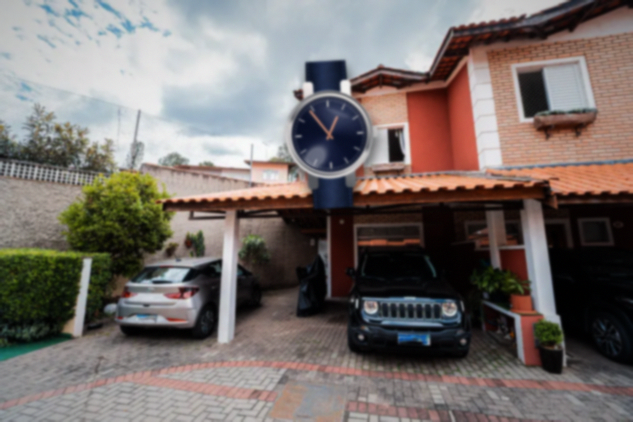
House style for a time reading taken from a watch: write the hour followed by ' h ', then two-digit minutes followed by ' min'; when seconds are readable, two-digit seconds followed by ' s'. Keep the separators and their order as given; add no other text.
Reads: 12 h 54 min
